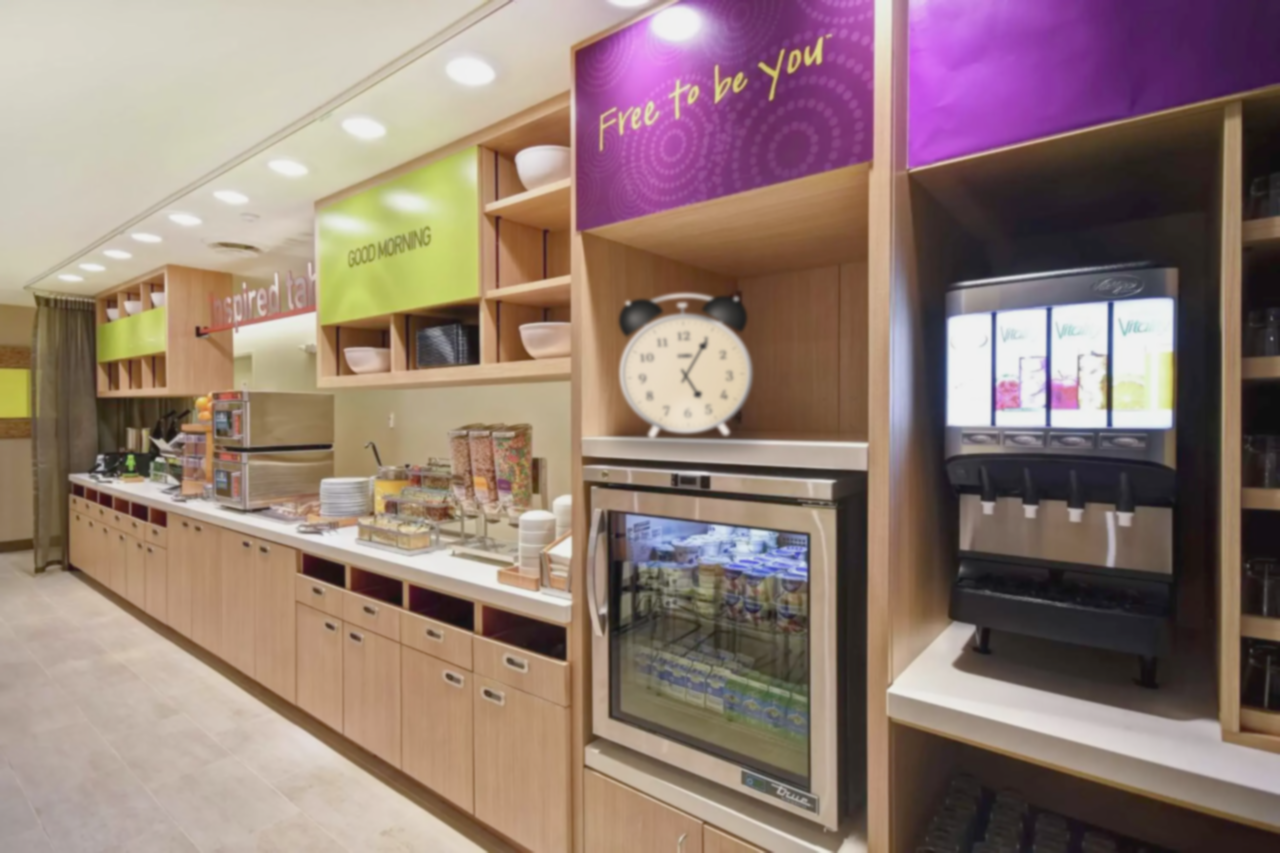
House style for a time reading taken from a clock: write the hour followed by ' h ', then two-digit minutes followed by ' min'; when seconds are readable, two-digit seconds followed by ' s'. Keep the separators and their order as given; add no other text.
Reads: 5 h 05 min
